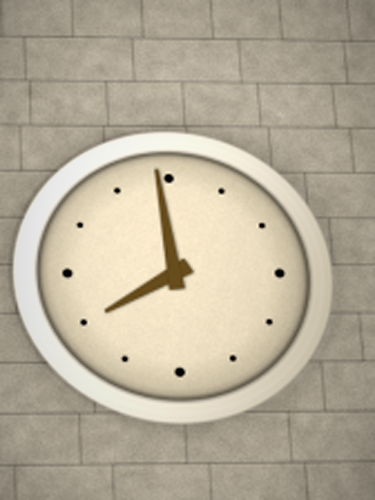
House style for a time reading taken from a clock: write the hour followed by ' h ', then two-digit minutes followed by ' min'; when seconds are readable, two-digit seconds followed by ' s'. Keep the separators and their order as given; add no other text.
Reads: 7 h 59 min
